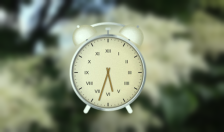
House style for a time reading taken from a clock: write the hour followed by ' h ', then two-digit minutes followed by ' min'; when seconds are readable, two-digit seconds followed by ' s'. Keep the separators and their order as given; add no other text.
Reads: 5 h 33 min
